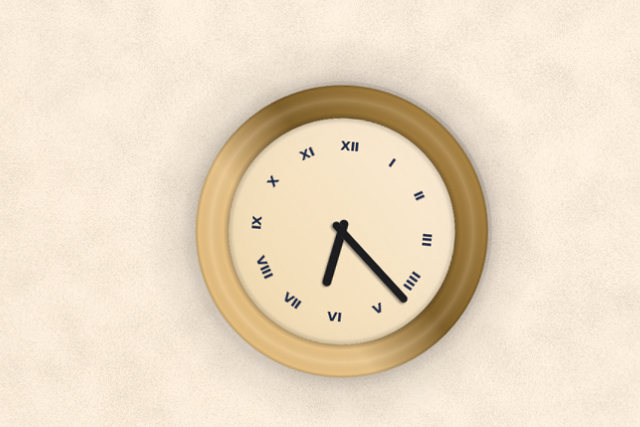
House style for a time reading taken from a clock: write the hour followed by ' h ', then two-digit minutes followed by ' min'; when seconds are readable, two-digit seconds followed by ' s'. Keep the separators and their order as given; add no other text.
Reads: 6 h 22 min
